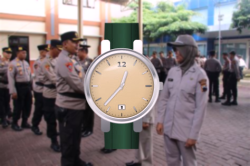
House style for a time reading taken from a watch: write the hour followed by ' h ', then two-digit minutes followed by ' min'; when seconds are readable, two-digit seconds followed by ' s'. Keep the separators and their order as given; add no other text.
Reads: 12 h 37 min
